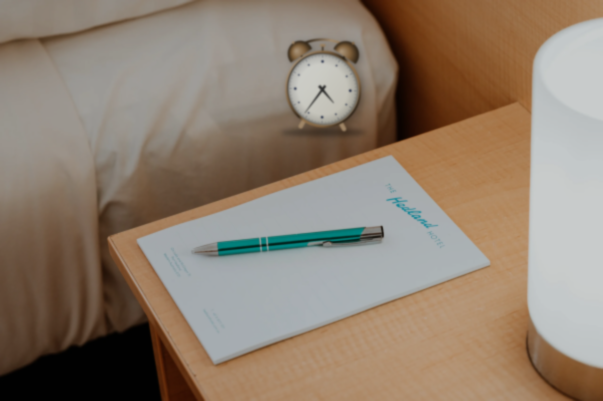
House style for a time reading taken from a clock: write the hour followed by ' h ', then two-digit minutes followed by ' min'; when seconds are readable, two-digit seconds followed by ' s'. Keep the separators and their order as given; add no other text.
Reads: 4 h 36 min
